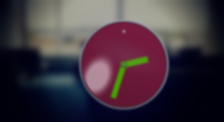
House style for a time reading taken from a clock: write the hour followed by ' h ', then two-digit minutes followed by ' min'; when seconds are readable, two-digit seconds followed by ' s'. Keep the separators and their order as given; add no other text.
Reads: 2 h 33 min
